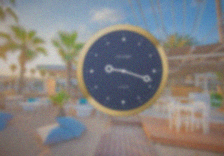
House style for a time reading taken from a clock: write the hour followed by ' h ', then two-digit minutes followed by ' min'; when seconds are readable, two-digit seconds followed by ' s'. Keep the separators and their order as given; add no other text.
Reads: 9 h 18 min
